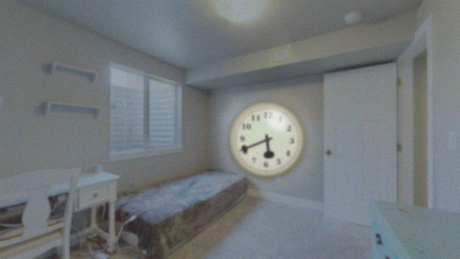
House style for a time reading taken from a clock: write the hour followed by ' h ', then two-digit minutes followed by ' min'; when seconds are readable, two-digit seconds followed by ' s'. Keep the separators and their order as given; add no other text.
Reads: 5 h 41 min
